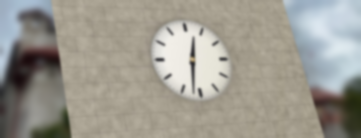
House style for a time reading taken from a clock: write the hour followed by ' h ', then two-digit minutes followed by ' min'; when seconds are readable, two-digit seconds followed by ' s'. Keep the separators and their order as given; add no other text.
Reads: 12 h 32 min
